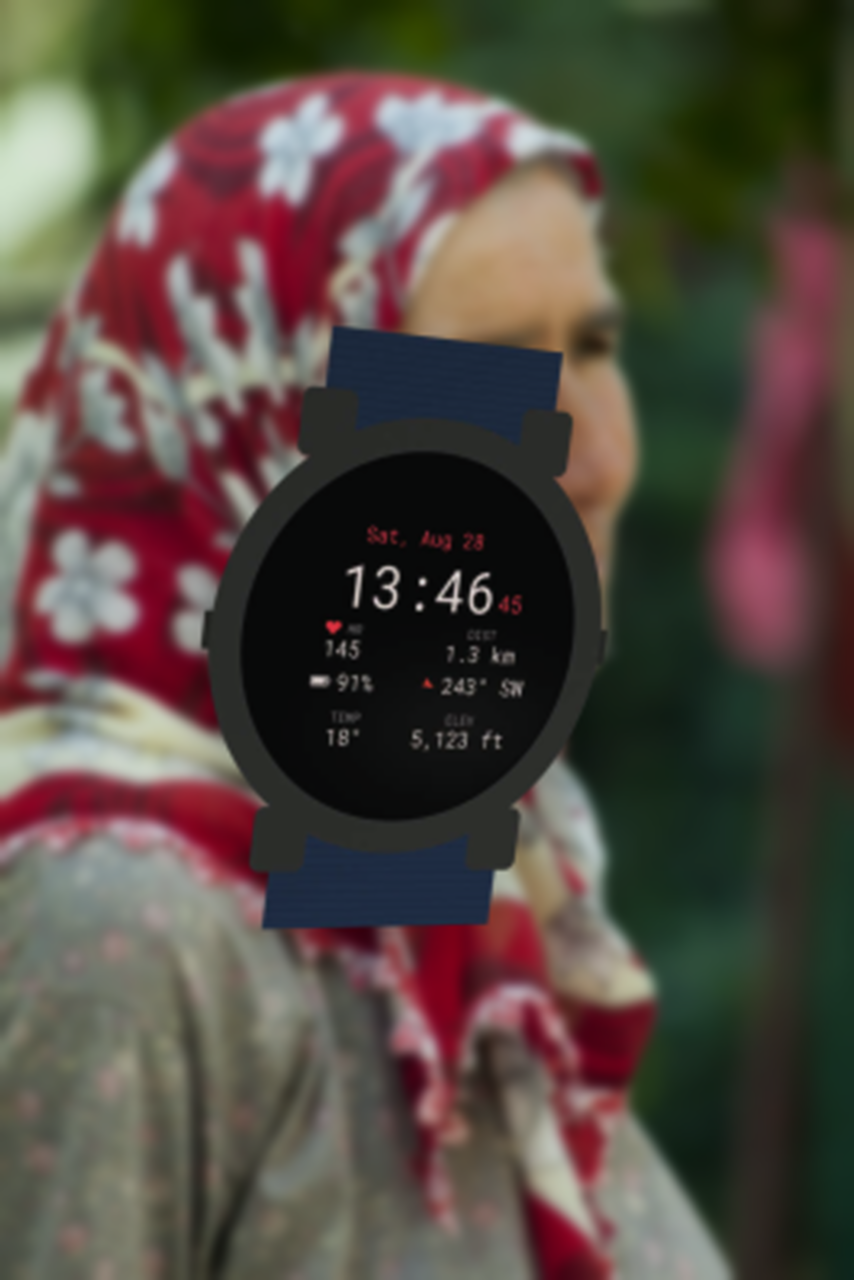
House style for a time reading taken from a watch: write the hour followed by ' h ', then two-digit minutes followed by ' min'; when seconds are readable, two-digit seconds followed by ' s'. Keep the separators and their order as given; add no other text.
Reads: 13 h 46 min
